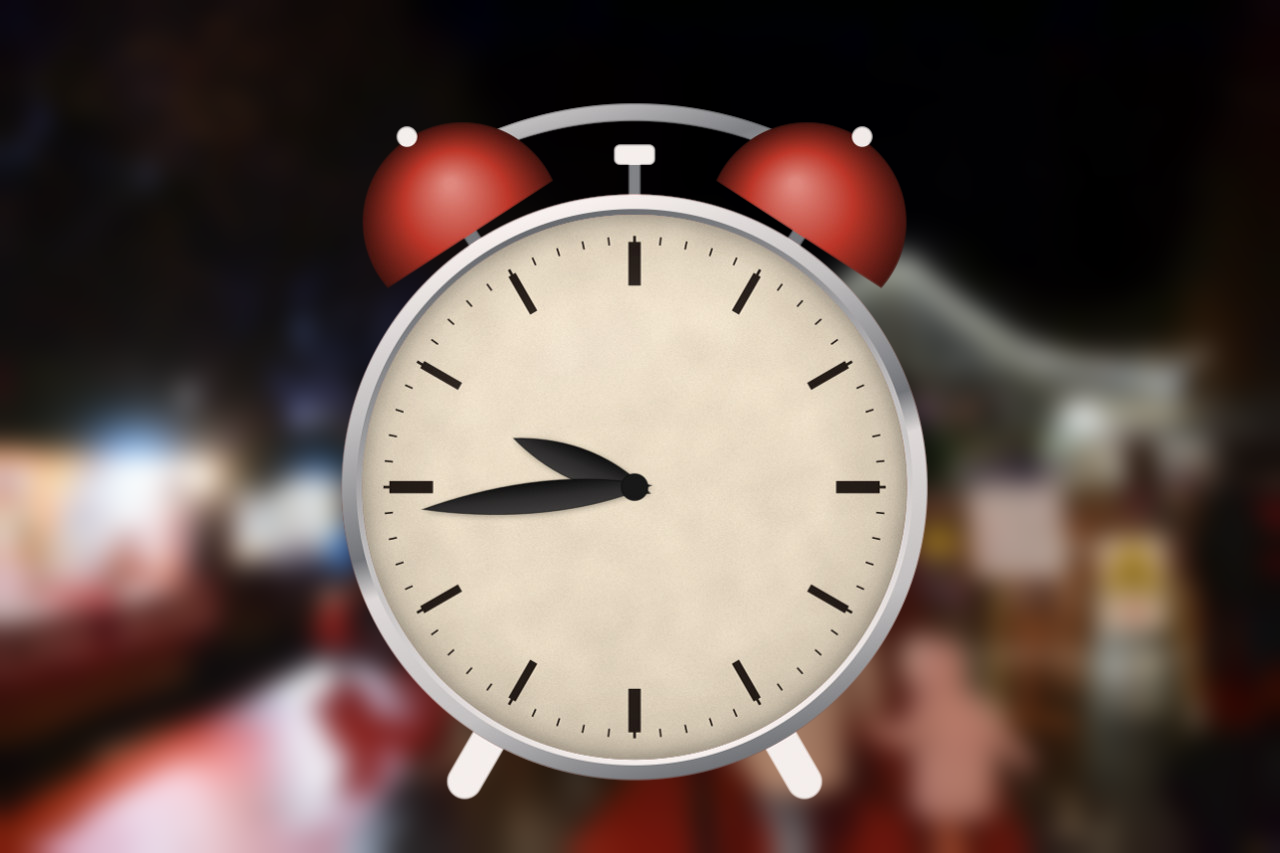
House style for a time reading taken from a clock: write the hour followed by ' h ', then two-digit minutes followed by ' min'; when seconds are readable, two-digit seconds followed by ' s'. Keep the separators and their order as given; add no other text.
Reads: 9 h 44 min
